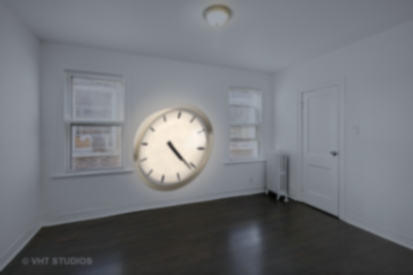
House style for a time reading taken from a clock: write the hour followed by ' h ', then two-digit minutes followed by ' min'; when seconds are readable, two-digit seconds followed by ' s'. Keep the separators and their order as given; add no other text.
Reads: 4 h 21 min
